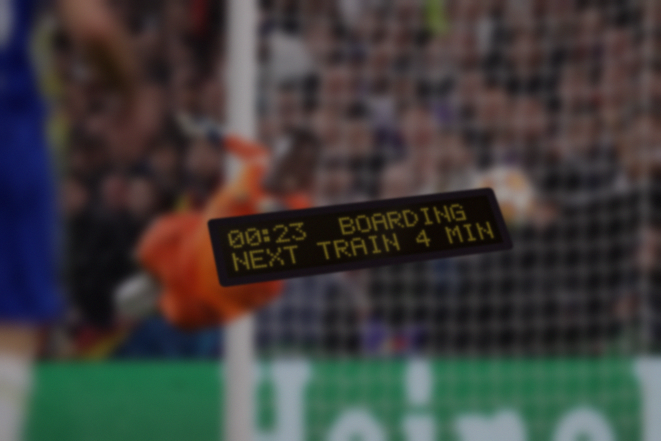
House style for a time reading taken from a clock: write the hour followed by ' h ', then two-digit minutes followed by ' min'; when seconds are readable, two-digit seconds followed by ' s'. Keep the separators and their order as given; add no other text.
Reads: 0 h 23 min
